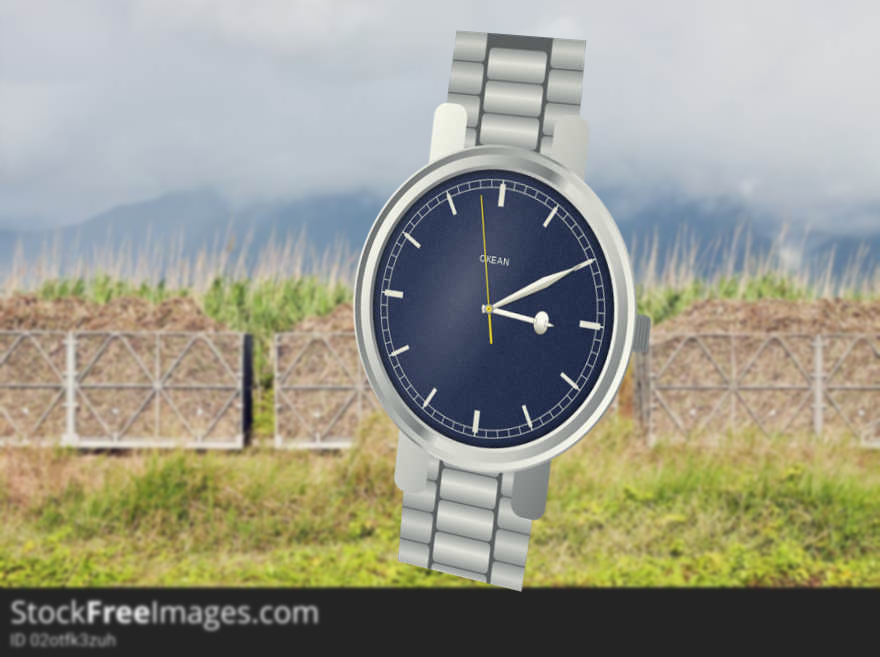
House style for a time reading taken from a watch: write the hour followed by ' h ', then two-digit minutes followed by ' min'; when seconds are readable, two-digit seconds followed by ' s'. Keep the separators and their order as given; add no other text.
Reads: 3 h 09 min 58 s
